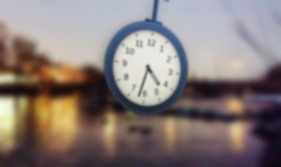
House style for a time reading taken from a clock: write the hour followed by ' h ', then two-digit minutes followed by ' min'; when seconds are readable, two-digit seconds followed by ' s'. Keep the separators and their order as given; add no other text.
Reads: 4 h 32 min
